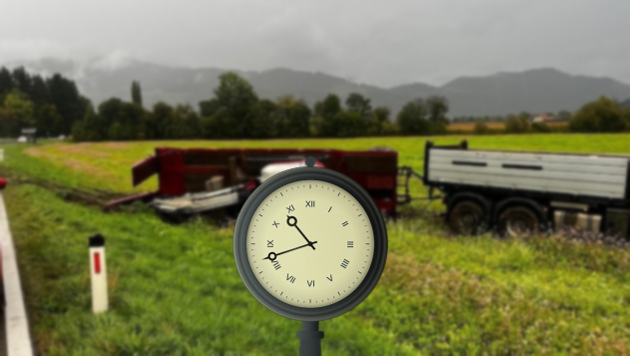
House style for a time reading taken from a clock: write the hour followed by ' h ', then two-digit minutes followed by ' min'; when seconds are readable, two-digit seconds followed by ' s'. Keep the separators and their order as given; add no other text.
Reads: 10 h 42 min
